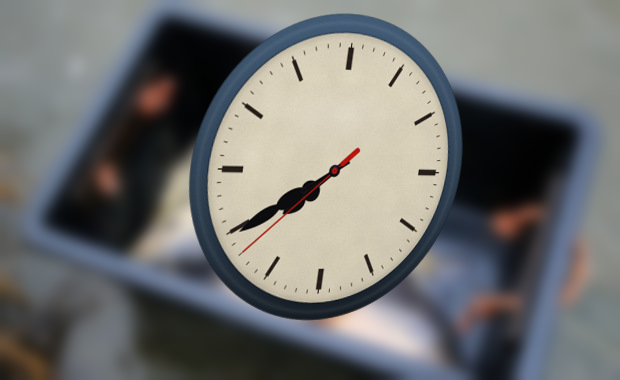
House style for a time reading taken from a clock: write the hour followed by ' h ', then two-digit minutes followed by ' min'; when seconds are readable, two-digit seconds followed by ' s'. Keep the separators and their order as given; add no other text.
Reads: 7 h 39 min 38 s
